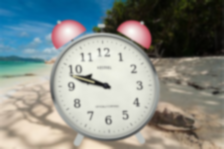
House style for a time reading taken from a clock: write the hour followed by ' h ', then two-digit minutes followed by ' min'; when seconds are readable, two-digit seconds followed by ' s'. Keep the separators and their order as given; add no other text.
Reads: 9 h 48 min
